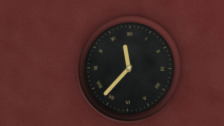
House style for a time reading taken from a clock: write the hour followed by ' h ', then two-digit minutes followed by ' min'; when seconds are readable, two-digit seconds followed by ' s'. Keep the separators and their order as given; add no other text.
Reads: 11 h 37 min
